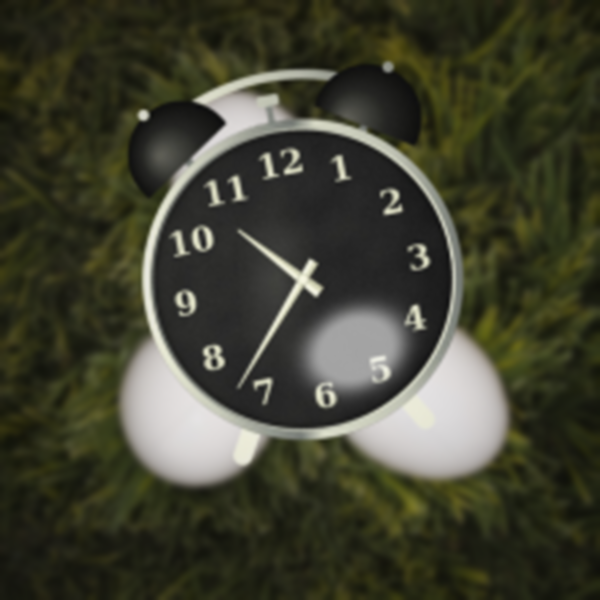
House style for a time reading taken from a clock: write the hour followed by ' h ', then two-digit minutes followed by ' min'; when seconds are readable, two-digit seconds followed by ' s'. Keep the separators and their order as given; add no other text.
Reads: 10 h 37 min
